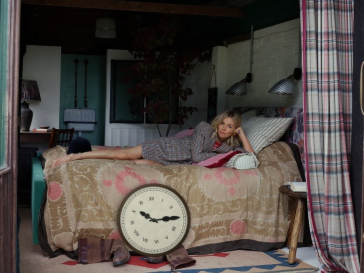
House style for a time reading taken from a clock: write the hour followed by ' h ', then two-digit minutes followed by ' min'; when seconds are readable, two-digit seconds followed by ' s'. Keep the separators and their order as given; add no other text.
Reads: 10 h 15 min
